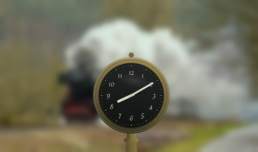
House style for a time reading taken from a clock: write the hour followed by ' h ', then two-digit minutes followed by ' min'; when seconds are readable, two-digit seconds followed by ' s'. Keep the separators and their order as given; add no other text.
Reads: 8 h 10 min
